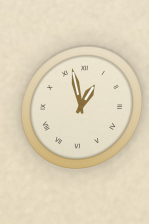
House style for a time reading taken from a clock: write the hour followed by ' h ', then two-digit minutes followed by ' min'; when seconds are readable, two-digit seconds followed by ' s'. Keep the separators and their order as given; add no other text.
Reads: 12 h 57 min
